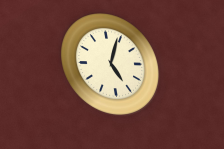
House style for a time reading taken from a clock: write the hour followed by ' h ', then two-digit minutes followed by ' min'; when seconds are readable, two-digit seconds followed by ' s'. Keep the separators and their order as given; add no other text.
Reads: 5 h 04 min
